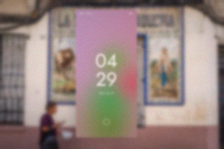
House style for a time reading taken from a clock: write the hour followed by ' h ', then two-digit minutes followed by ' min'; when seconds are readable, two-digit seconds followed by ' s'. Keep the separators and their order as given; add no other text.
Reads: 4 h 29 min
